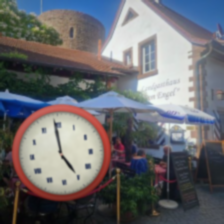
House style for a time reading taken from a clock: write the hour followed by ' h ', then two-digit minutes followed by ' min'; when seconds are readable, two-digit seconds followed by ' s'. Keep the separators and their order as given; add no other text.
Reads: 4 h 59 min
